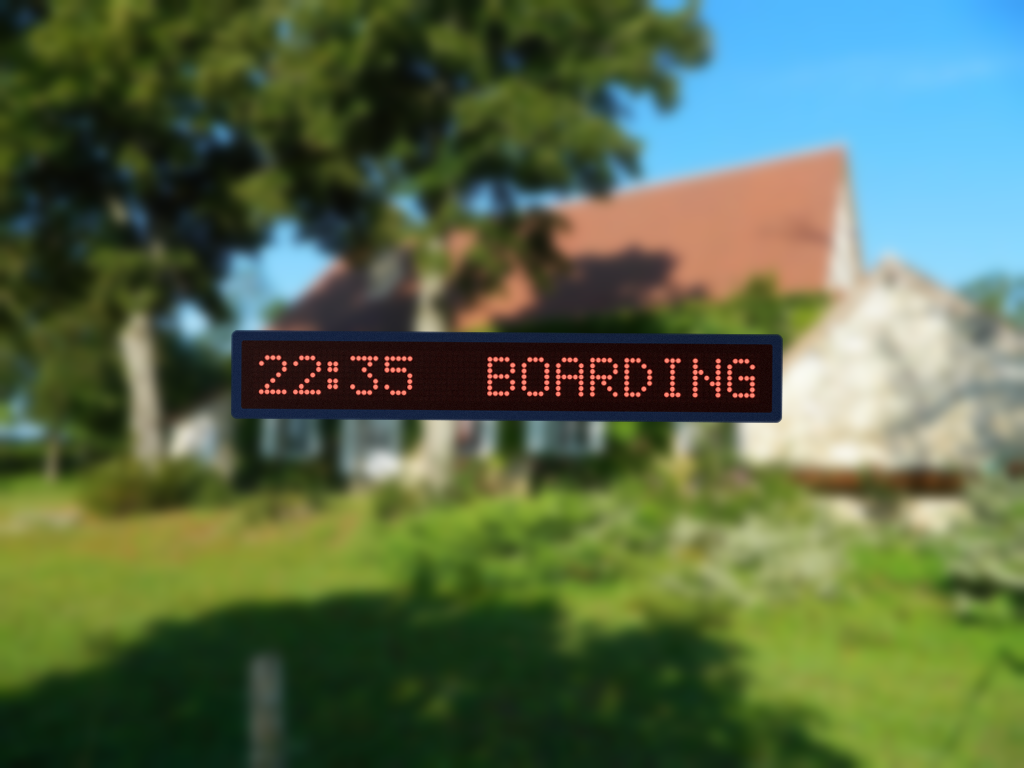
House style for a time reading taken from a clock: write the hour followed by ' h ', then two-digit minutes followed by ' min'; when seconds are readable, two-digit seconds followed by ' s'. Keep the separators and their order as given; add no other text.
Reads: 22 h 35 min
